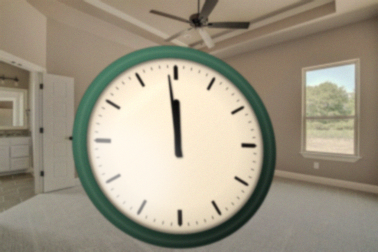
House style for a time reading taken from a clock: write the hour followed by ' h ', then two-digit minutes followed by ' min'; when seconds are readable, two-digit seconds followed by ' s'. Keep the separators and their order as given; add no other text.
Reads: 11 h 59 min
